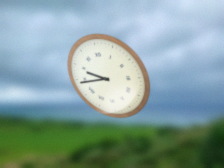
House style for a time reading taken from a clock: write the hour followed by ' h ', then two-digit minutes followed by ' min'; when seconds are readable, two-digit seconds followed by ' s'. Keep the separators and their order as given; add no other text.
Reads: 9 h 44 min
